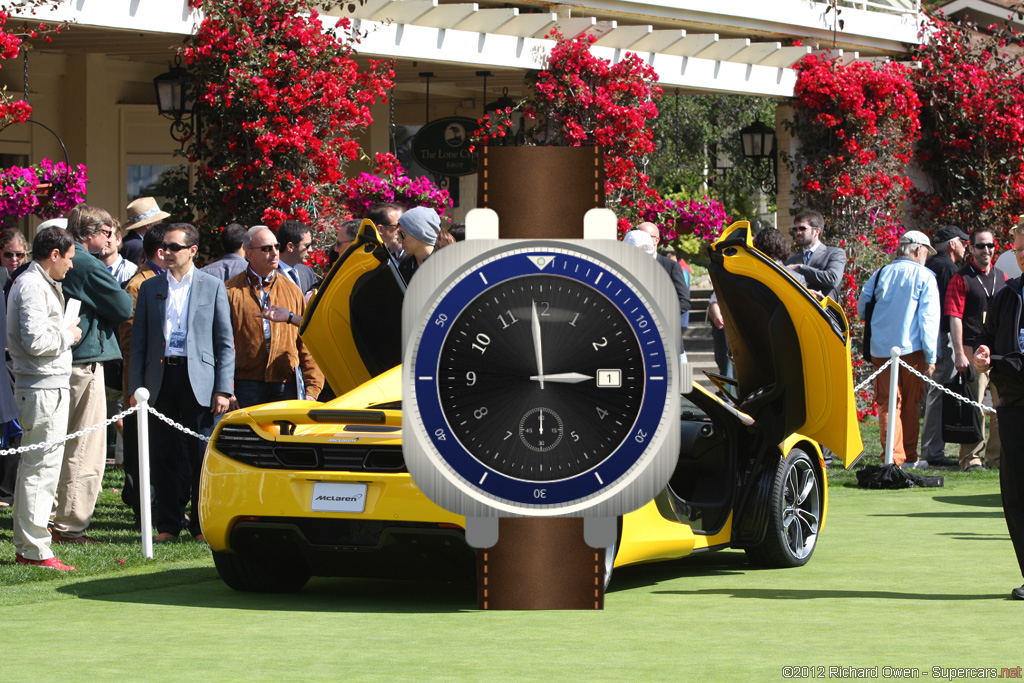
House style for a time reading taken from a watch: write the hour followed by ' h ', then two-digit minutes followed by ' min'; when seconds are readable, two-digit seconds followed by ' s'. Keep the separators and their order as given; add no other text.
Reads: 2 h 59 min
